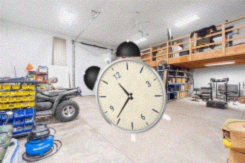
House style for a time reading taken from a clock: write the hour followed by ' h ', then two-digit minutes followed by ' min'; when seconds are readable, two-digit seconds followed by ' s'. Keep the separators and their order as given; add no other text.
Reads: 11 h 41 min
